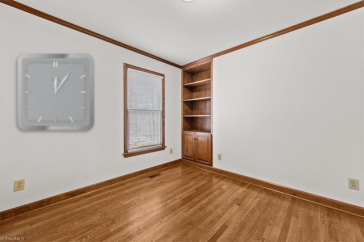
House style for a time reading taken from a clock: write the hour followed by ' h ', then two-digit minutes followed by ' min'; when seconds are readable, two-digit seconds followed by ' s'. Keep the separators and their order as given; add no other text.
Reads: 12 h 06 min
